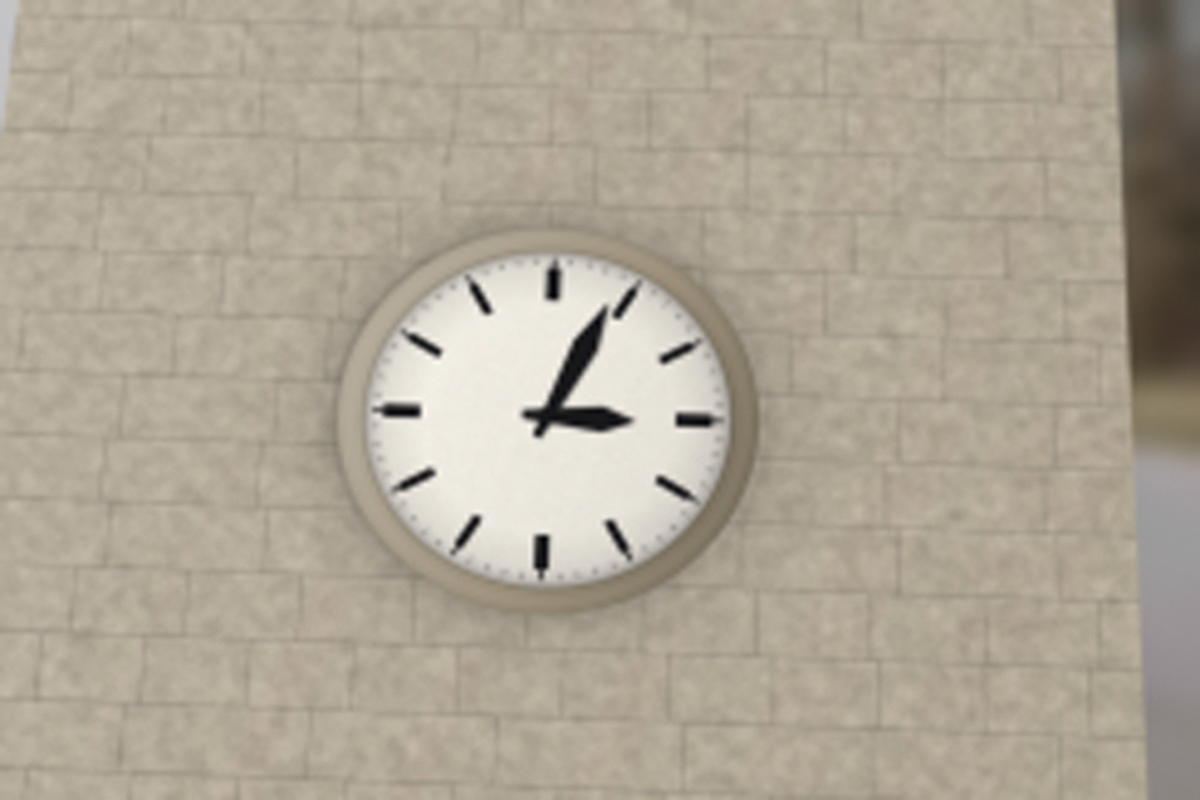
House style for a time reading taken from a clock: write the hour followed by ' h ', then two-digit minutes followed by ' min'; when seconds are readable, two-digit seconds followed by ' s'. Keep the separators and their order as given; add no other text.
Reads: 3 h 04 min
